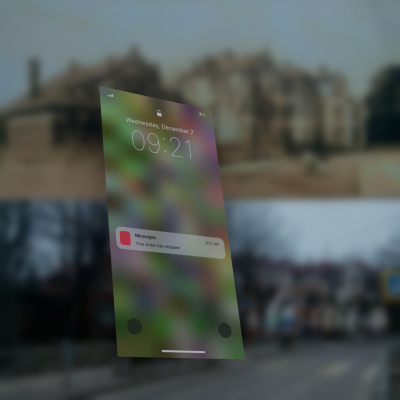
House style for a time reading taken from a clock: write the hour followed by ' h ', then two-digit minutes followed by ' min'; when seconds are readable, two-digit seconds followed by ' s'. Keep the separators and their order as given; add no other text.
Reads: 9 h 21 min
